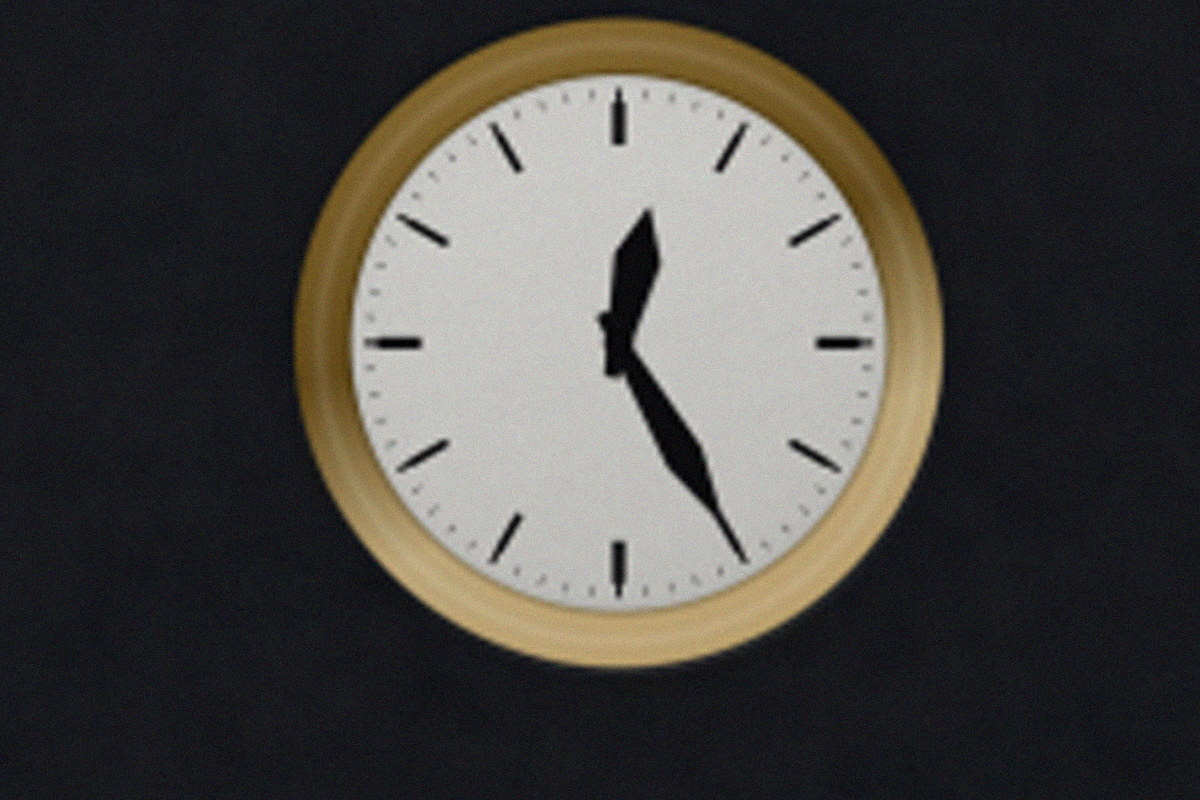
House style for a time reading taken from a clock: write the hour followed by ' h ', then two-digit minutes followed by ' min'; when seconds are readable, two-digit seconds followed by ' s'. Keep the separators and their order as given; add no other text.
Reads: 12 h 25 min
